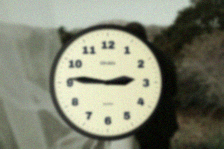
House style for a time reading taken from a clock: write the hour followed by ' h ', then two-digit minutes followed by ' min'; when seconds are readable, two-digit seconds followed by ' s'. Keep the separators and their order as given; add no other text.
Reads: 2 h 46 min
